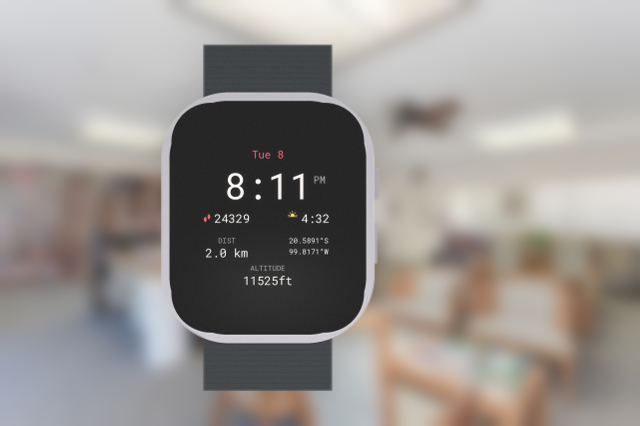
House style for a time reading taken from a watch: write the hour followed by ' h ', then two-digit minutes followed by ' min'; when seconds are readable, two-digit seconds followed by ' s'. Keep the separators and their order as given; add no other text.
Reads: 8 h 11 min
